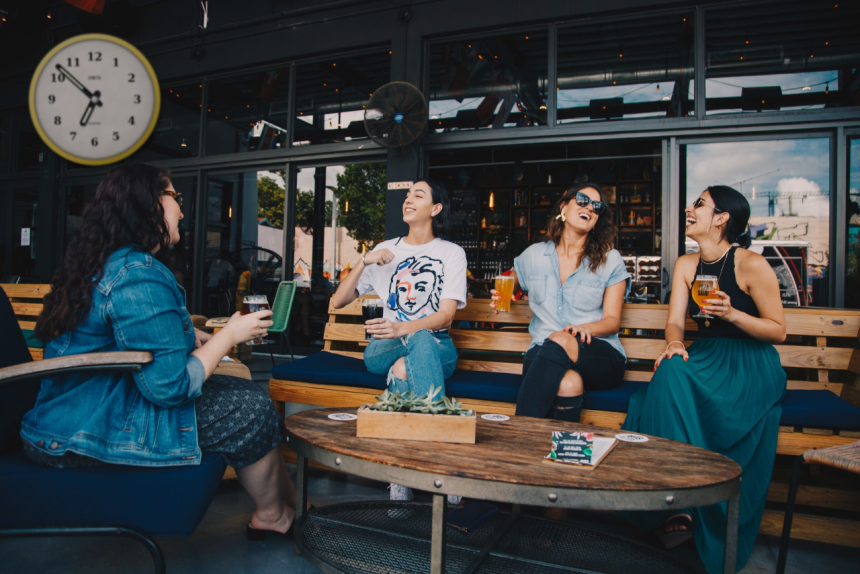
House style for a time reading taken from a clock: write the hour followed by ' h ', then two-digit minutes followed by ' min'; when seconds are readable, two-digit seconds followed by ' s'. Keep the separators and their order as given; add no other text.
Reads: 6 h 52 min
